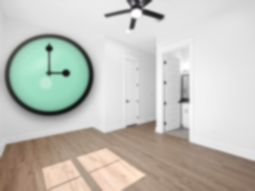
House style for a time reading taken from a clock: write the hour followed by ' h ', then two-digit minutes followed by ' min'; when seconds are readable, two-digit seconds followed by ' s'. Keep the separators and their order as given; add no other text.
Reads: 3 h 00 min
